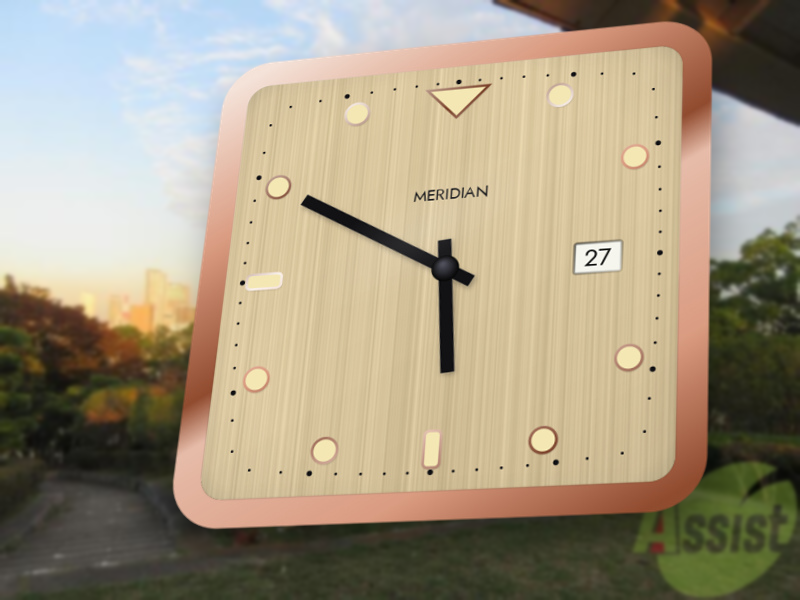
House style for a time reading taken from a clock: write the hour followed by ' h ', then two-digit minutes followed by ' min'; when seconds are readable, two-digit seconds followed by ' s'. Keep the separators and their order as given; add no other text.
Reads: 5 h 50 min
